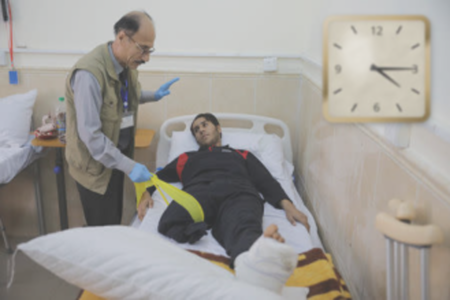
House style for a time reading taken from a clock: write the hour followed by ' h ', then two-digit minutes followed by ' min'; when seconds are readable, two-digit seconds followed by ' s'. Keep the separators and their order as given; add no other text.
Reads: 4 h 15 min
